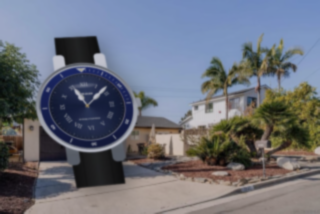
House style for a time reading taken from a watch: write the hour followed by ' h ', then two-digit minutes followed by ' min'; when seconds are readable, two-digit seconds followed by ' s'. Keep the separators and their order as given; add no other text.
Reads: 11 h 08 min
